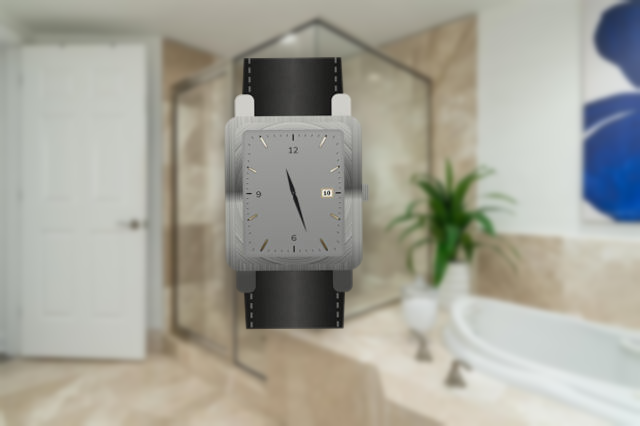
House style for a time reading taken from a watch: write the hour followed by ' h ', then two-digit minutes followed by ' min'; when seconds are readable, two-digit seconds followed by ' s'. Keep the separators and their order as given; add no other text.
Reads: 11 h 27 min
